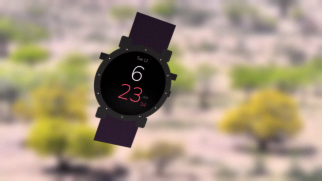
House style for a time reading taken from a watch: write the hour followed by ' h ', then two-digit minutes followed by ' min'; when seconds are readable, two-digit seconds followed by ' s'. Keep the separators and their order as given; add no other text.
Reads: 6 h 23 min
